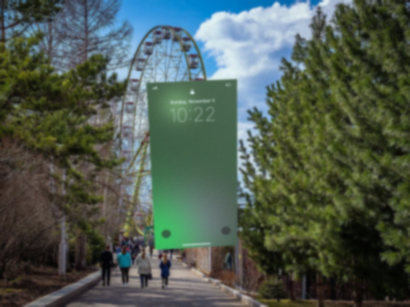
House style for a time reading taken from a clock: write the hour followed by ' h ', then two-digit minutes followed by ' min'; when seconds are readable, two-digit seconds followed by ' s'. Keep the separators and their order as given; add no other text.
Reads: 10 h 22 min
